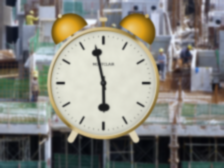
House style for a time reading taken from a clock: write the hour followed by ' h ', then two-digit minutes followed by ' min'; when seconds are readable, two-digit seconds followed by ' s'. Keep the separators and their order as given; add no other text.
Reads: 5 h 58 min
